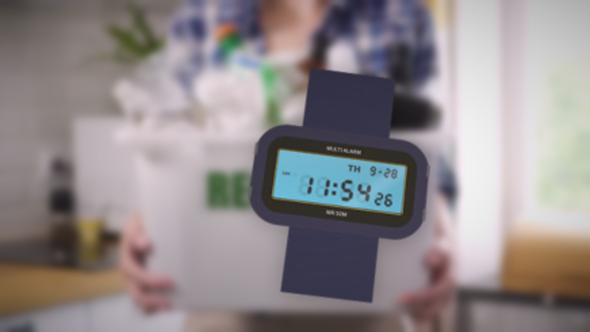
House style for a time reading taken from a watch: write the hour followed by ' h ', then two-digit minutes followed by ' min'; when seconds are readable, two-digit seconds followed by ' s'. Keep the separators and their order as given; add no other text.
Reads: 11 h 54 min 26 s
